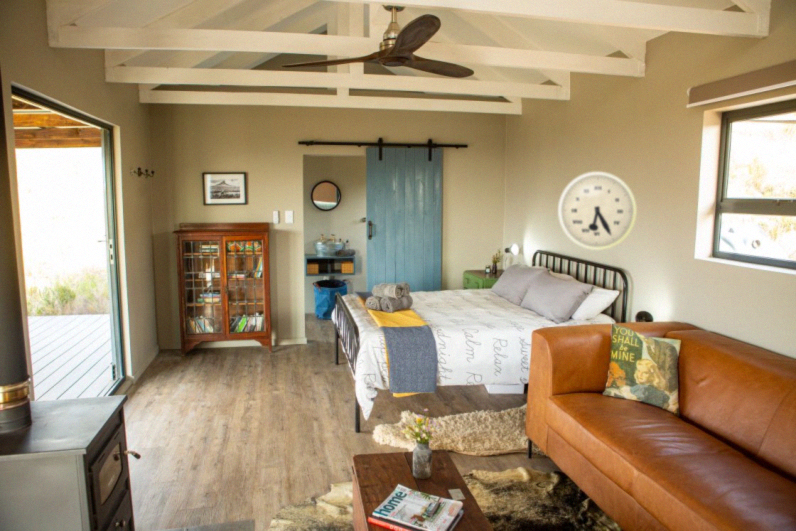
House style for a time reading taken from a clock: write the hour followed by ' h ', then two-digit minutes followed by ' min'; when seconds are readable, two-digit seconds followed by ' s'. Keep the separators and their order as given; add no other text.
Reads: 6 h 25 min
